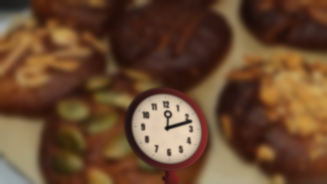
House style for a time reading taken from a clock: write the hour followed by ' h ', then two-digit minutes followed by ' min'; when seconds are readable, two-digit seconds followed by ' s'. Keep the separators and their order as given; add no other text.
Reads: 12 h 12 min
